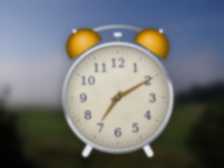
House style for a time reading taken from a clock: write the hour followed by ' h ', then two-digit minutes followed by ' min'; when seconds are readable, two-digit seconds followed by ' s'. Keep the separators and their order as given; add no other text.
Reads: 7 h 10 min
